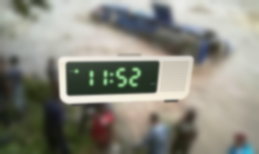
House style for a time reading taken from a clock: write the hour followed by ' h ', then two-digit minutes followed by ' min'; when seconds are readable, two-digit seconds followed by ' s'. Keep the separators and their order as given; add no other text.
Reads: 11 h 52 min
